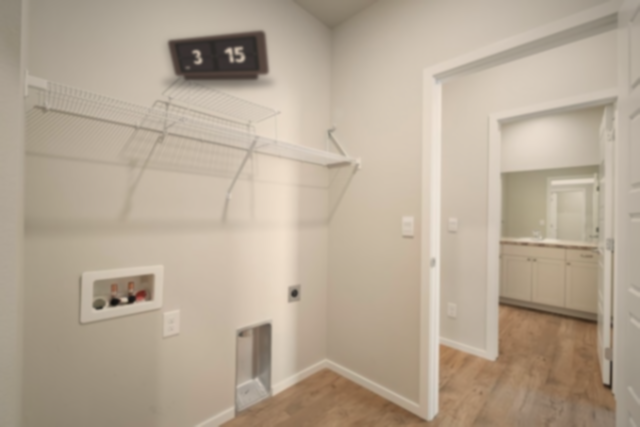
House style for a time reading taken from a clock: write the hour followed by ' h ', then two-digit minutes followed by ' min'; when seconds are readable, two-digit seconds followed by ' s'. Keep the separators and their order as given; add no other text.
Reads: 3 h 15 min
